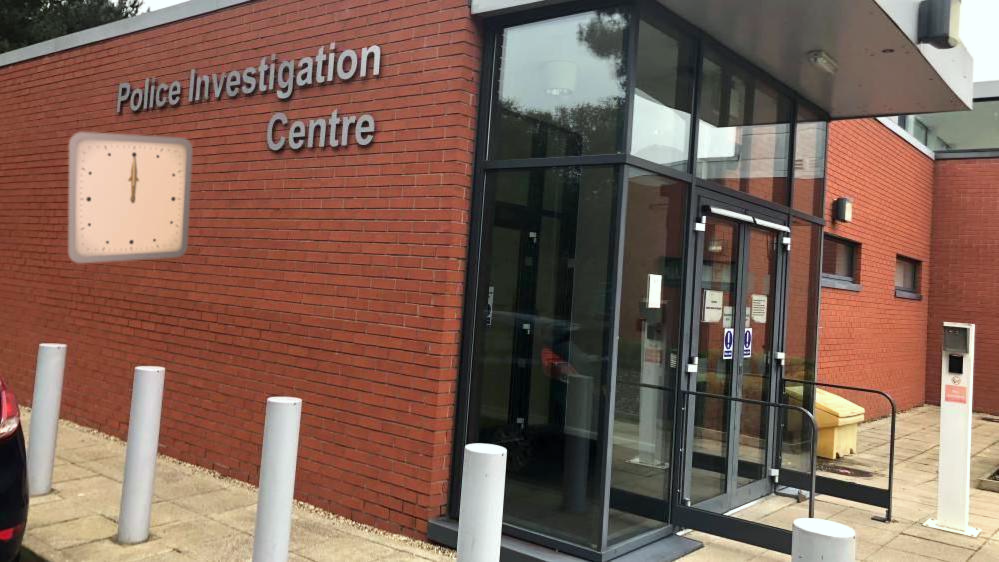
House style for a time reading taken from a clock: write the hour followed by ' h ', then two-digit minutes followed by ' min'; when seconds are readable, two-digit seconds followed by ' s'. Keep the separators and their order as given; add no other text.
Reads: 12 h 00 min
